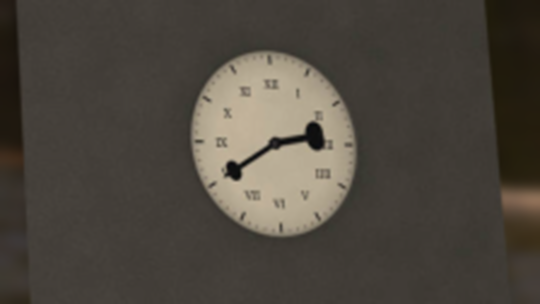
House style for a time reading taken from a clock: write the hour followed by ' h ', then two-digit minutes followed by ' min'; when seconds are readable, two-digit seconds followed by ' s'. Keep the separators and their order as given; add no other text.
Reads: 2 h 40 min
